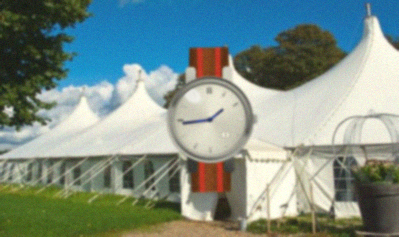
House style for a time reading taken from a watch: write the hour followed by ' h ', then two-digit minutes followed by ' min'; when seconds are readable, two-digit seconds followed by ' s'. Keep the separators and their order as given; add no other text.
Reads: 1 h 44 min
